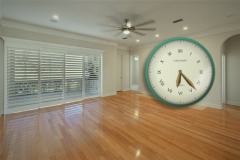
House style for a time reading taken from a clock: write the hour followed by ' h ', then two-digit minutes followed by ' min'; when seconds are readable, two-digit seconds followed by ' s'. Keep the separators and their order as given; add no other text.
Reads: 6 h 23 min
